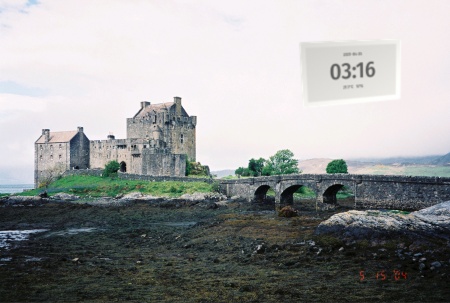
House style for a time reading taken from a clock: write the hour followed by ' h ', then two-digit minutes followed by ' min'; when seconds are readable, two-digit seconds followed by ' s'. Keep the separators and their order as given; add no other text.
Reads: 3 h 16 min
